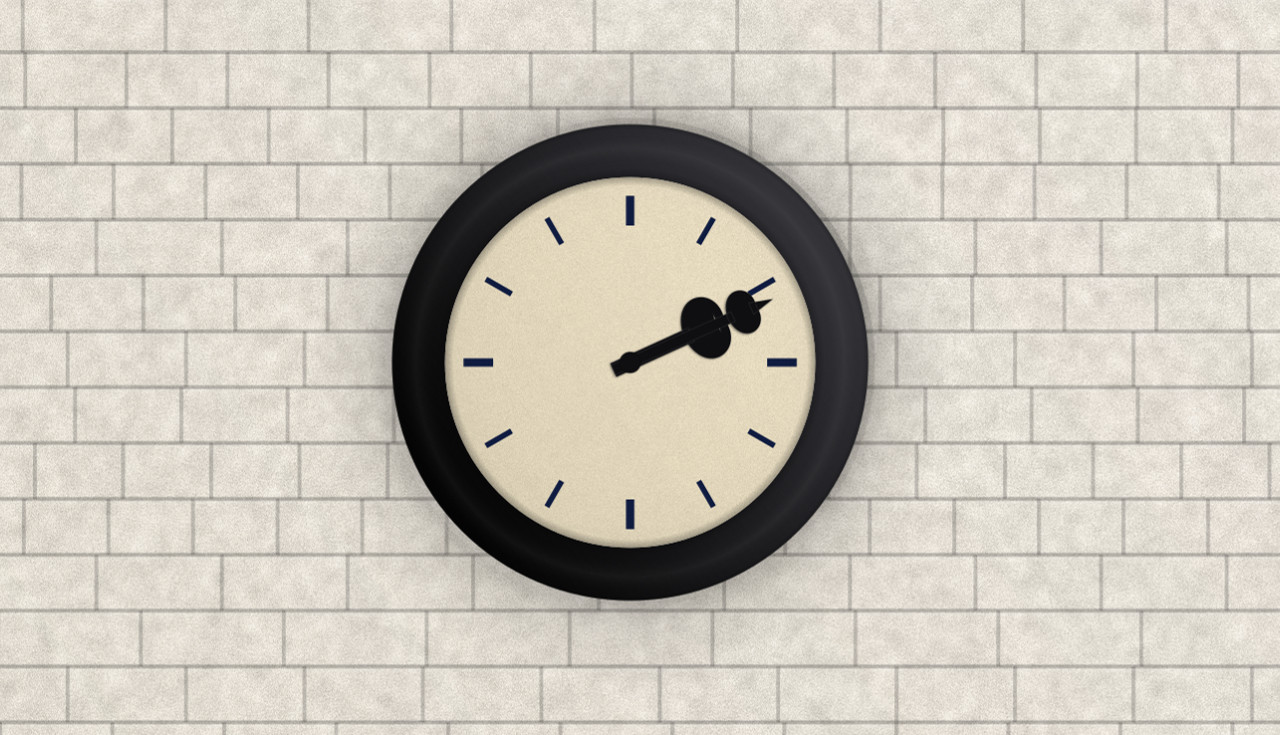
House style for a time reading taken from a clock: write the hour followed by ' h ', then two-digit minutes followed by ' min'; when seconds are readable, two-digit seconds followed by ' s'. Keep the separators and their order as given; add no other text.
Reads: 2 h 11 min
